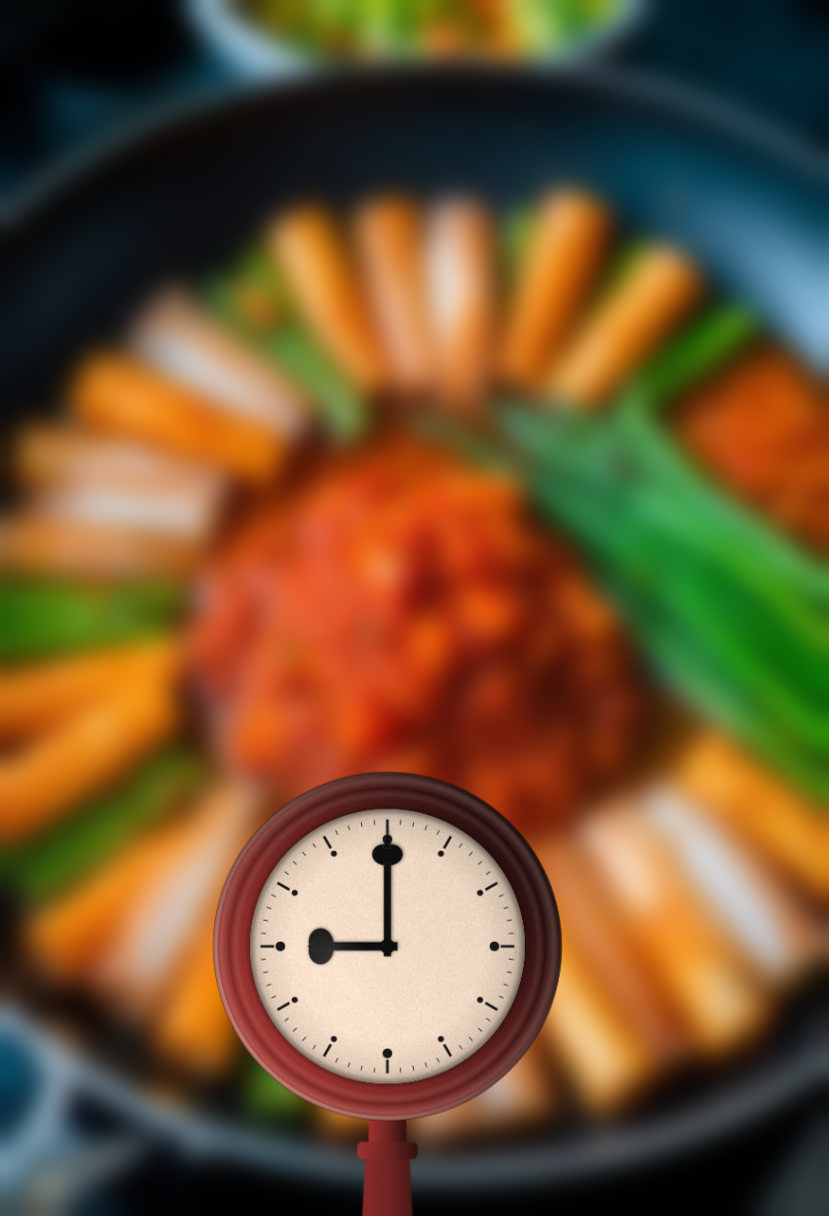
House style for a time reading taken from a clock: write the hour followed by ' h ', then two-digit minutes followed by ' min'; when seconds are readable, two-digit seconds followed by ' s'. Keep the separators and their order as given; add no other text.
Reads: 9 h 00 min
